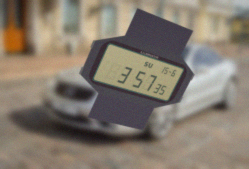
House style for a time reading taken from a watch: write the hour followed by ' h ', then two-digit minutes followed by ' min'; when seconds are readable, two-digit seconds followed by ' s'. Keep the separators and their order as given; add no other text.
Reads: 3 h 57 min 35 s
